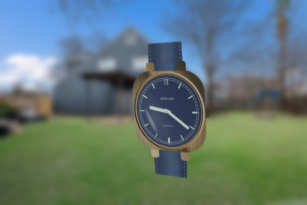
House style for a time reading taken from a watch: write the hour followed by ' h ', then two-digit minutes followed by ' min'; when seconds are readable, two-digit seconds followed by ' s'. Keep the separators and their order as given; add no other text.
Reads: 9 h 21 min
